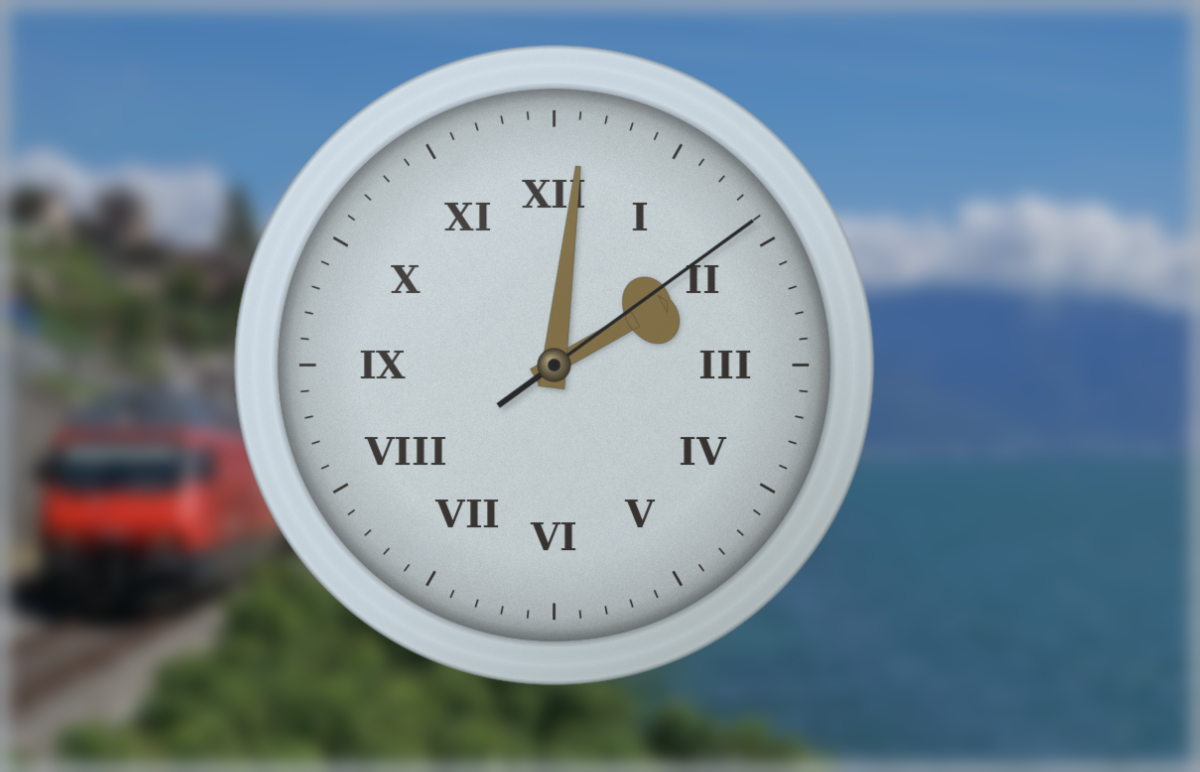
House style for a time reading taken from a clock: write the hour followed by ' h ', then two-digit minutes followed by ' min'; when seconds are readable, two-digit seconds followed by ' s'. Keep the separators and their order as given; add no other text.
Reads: 2 h 01 min 09 s
